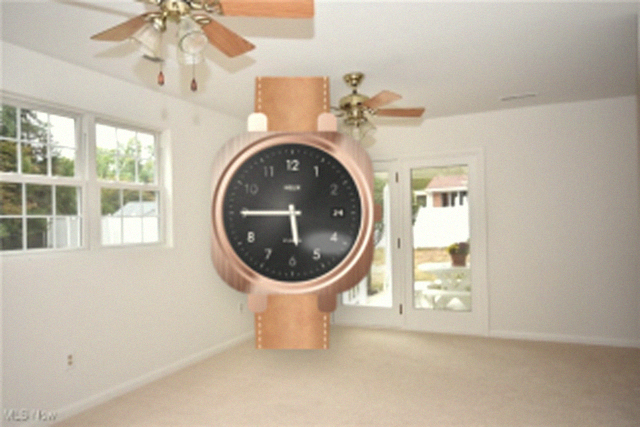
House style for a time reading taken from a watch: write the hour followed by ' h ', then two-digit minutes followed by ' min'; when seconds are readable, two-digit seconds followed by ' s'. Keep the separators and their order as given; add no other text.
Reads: 5 h 45 min
